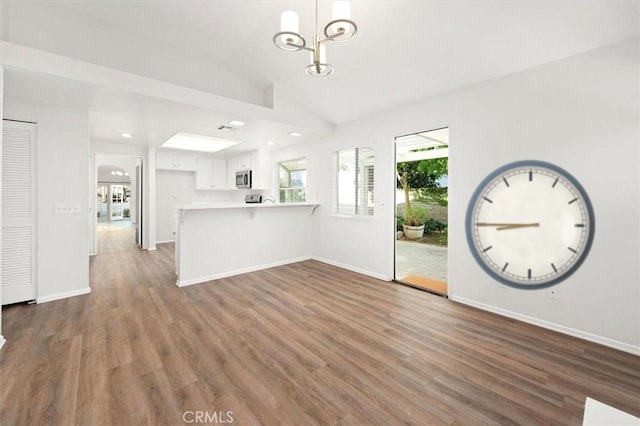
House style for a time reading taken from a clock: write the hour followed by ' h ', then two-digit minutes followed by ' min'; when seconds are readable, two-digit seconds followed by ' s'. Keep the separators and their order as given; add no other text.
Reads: 8 h 45 min
